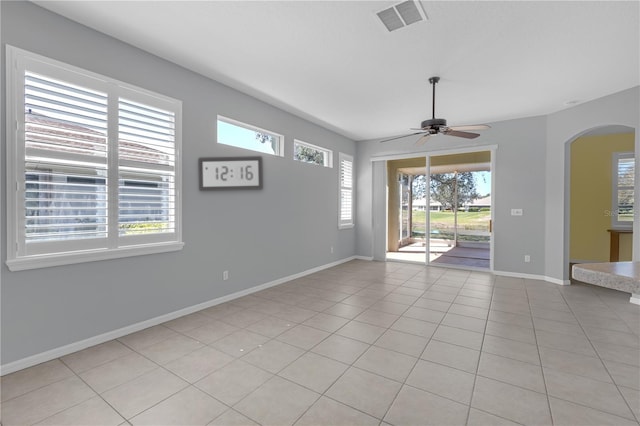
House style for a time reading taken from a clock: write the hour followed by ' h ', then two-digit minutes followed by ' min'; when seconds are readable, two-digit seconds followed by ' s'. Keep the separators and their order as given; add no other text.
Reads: 12 h 16 min
